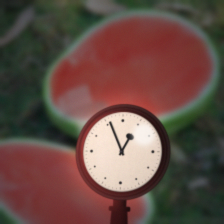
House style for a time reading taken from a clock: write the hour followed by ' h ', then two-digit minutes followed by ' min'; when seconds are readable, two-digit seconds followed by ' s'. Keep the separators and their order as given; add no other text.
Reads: 12 h 56 min
